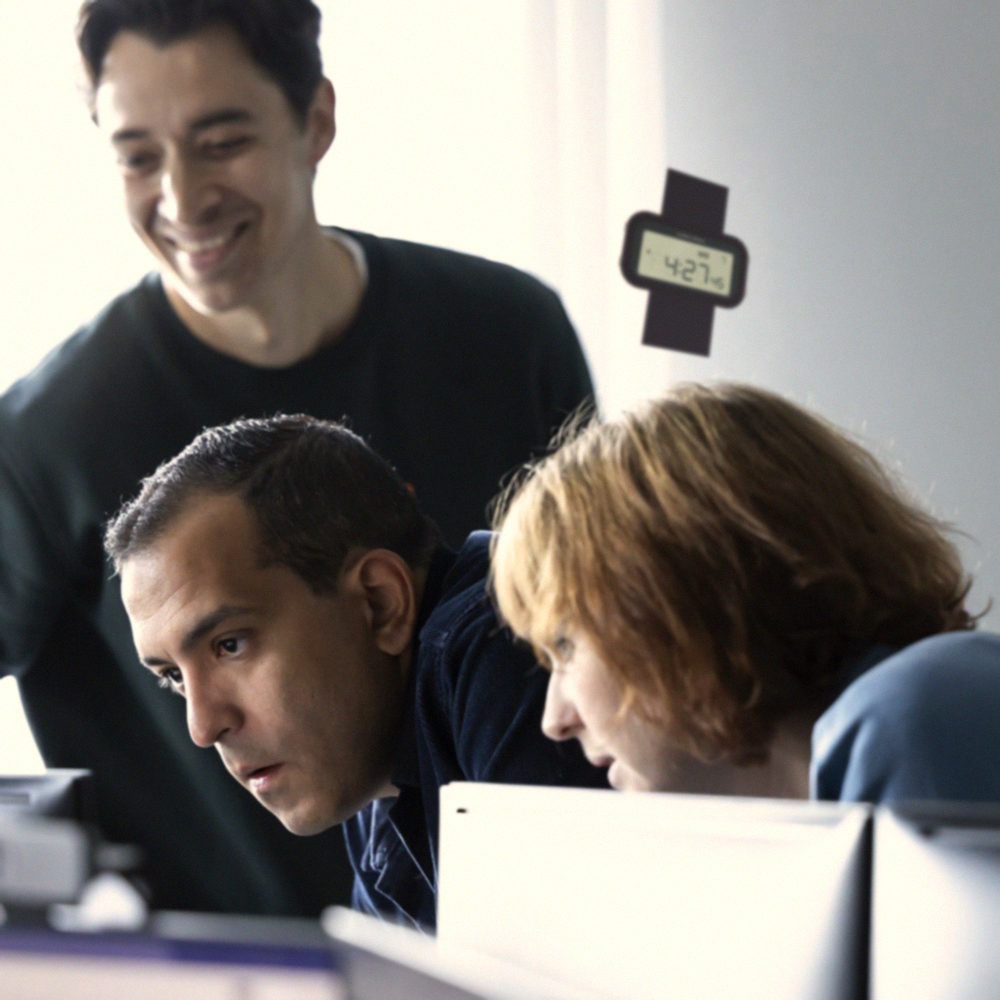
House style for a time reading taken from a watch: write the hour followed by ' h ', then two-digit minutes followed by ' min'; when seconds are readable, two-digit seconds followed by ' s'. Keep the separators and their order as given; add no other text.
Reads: 4 h 27 min
